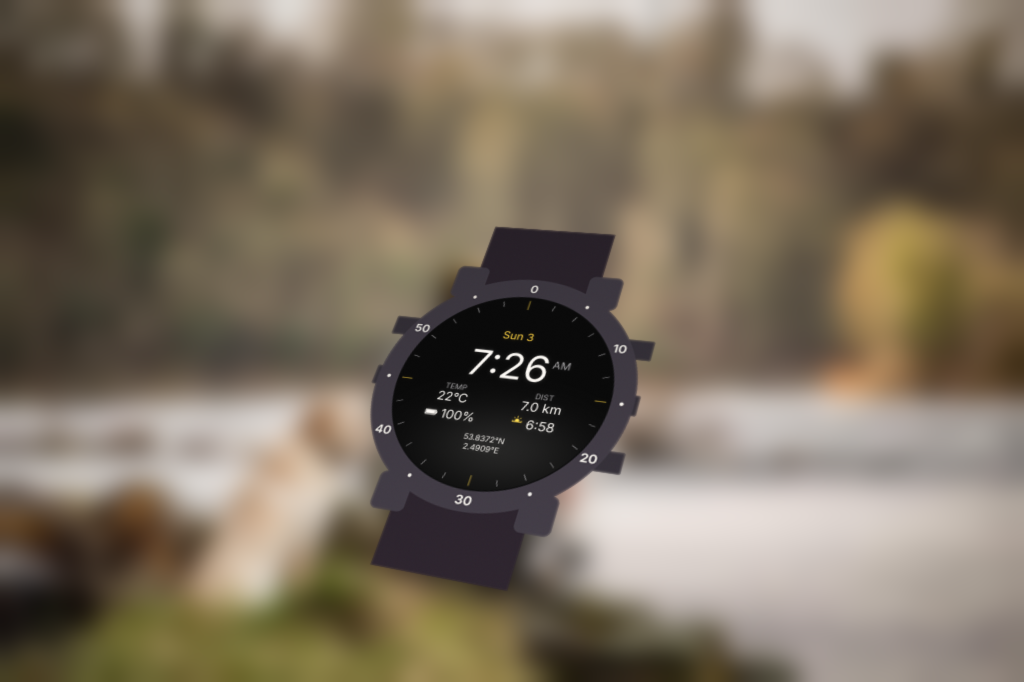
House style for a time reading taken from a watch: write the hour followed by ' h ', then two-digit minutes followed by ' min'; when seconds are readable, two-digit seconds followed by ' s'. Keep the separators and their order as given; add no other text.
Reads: 7 h 26 min
